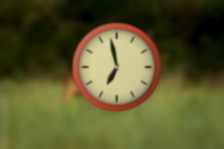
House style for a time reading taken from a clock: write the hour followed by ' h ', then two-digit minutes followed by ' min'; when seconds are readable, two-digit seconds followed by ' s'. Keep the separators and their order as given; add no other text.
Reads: 6 h 58 min
